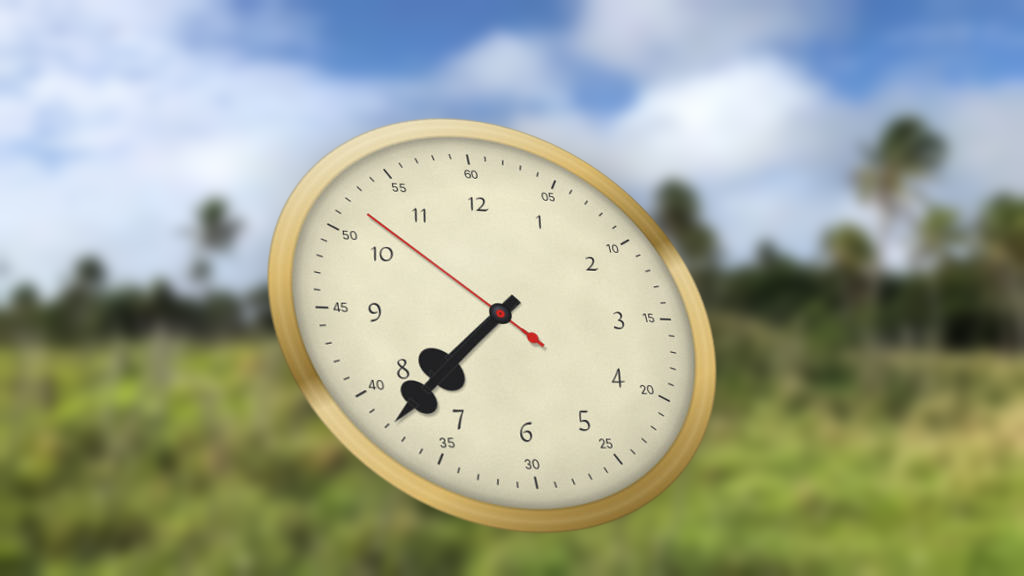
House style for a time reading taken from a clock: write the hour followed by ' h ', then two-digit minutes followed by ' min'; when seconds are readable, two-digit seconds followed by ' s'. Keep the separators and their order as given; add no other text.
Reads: 7 h 37 min 52 s
